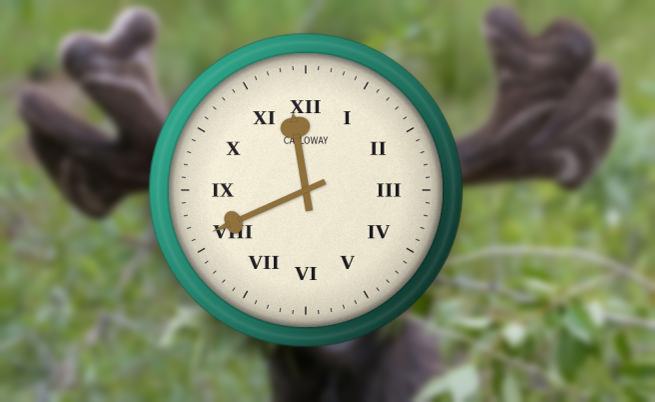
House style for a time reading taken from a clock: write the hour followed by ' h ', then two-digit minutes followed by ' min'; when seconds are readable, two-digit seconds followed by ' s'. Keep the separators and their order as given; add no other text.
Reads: 11 h 41 min
